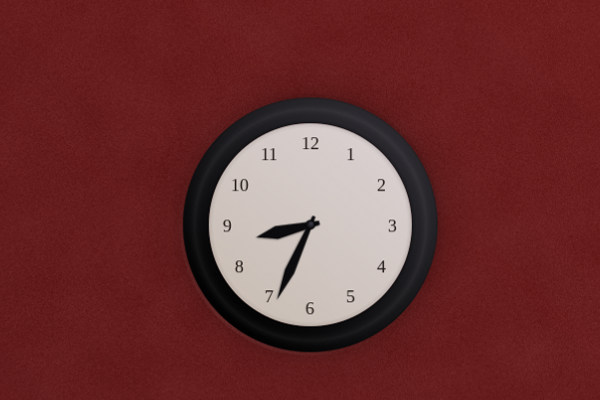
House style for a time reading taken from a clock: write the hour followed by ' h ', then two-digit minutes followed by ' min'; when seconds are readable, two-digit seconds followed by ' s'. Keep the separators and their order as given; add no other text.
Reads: 8 h 34 min
